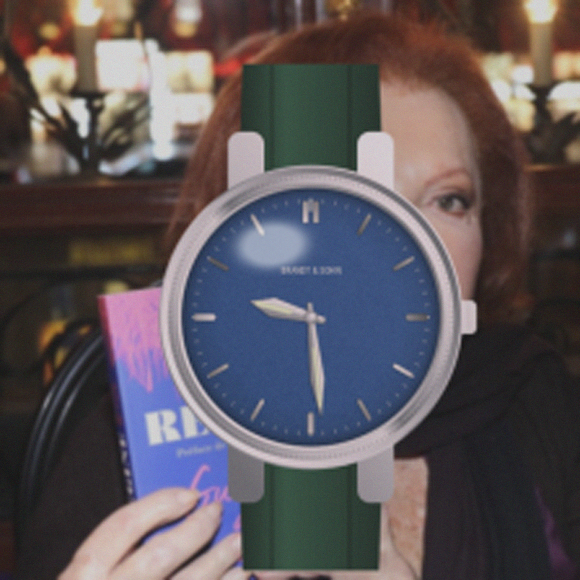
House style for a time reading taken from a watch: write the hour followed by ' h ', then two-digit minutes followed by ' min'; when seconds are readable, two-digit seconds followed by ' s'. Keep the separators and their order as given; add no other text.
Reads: 9 h 29 min
